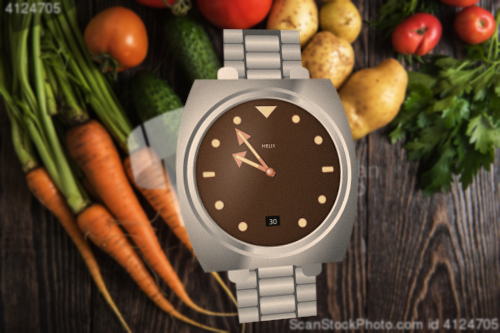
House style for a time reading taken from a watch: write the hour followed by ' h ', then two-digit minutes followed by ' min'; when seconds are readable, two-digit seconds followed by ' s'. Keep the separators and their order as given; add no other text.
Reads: 9 h 54 min
